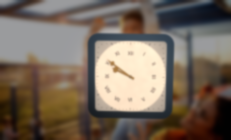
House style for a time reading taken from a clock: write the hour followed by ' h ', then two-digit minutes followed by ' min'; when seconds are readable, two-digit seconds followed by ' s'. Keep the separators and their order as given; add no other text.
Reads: 9 h 51 min
